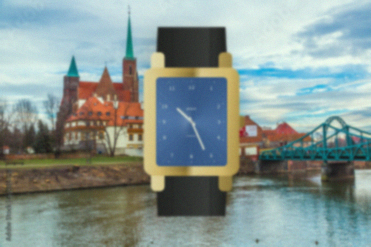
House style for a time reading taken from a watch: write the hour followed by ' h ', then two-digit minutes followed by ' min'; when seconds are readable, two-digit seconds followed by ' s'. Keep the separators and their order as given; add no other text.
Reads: 10 h 26 min
